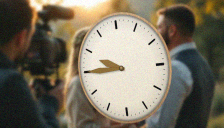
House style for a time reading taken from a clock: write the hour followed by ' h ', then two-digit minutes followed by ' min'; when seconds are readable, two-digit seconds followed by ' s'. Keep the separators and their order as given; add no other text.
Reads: 9 h 45 min
